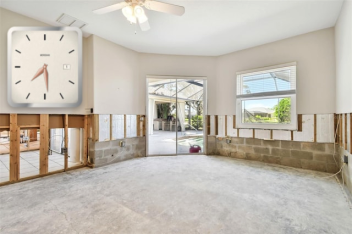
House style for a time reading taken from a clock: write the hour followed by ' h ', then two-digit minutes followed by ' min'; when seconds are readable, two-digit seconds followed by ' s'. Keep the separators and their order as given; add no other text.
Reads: 7 h 29 min
